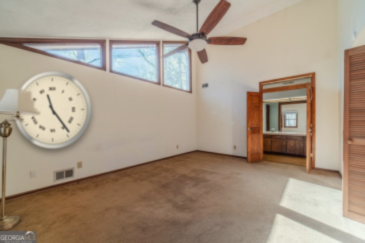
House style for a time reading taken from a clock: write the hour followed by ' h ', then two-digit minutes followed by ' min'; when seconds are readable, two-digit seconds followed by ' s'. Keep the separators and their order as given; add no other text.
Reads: 11 h 24 min
